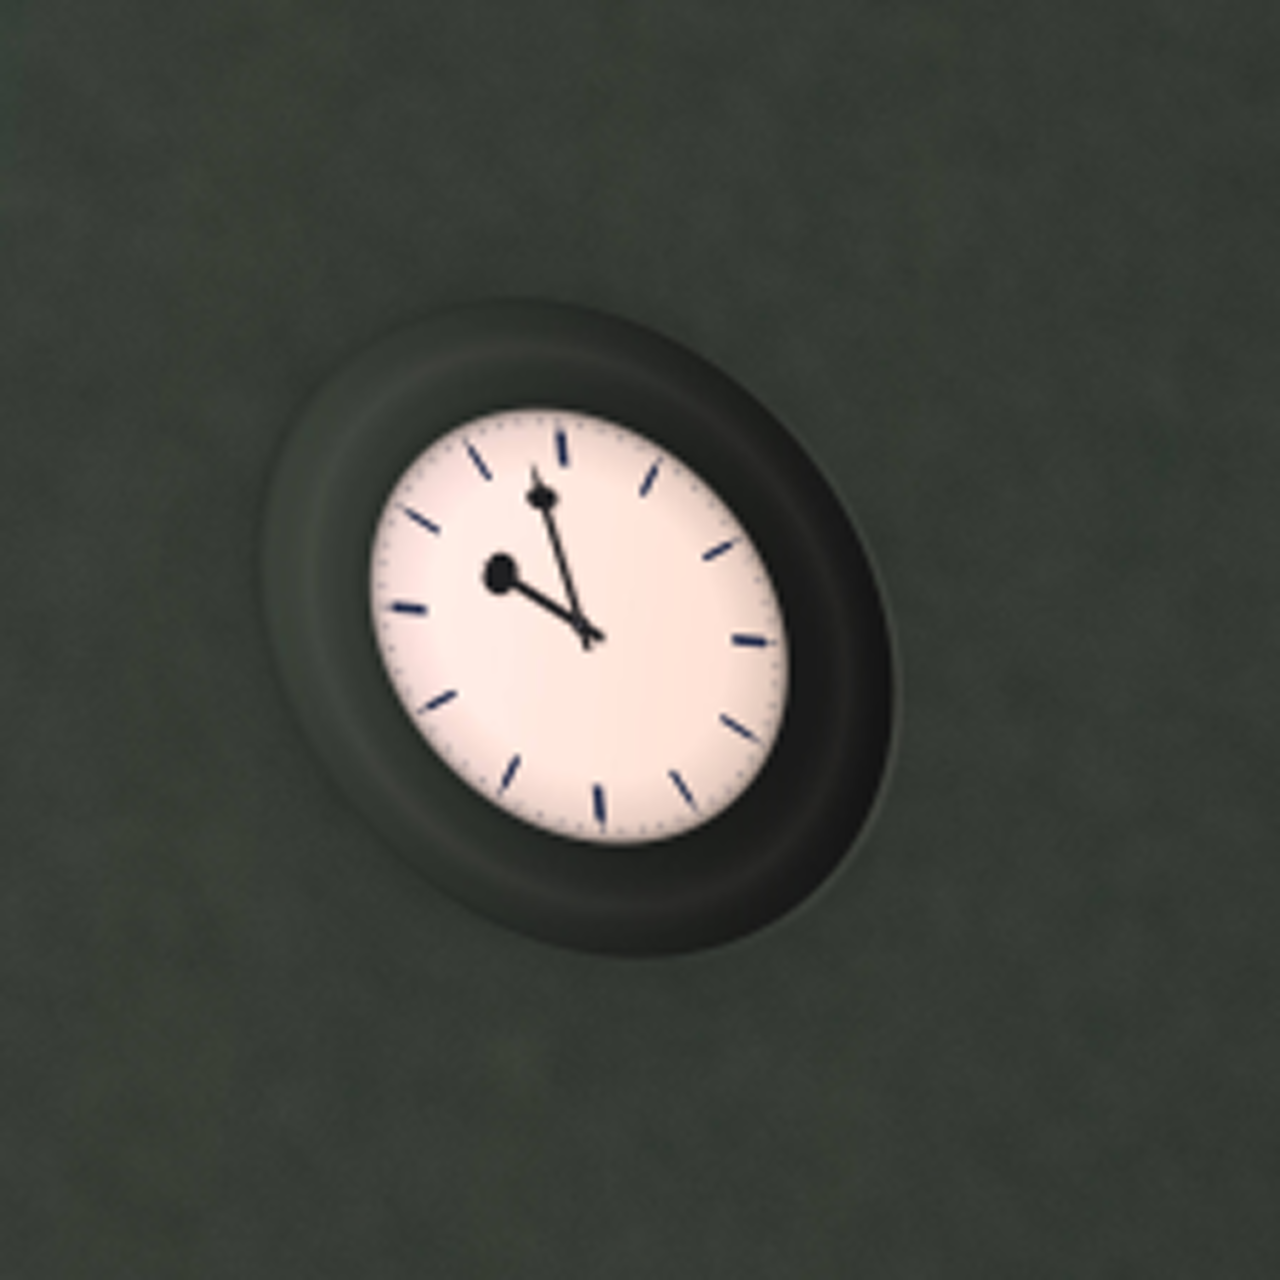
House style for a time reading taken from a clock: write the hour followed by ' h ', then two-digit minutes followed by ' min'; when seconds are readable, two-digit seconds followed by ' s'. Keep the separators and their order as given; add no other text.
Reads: 9 h 58 min
